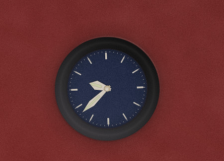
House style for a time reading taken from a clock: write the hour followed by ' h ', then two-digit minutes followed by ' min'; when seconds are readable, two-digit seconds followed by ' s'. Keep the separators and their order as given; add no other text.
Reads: 9 h 38 min
